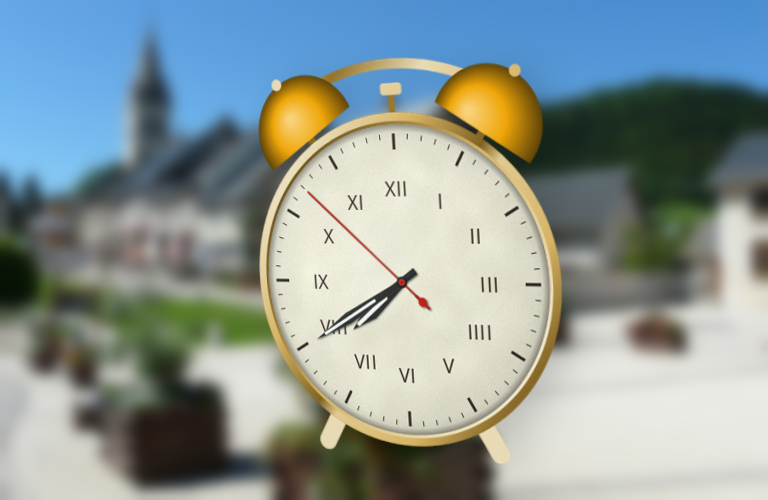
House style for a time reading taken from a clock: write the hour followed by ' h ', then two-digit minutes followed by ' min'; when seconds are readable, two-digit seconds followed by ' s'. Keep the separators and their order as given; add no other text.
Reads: 7 h 39 min 52 s
